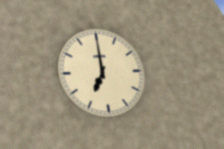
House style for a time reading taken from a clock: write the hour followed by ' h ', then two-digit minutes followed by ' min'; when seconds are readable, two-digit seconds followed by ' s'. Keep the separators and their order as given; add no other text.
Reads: 7 h 00 min
